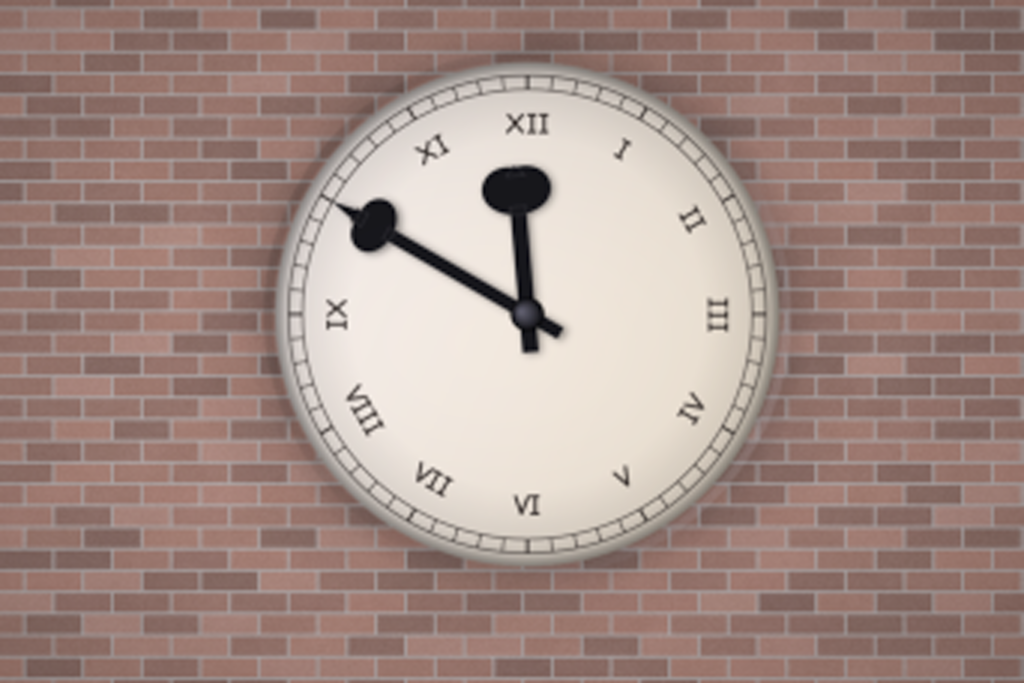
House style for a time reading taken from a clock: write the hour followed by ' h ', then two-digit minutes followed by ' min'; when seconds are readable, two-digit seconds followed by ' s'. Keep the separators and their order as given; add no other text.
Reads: 11 h 50 min
